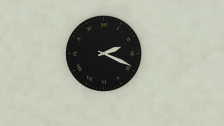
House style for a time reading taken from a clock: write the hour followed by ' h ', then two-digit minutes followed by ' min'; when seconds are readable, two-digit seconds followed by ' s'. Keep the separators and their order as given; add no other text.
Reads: 2 h 19 min
